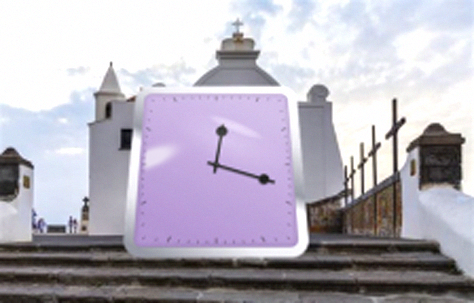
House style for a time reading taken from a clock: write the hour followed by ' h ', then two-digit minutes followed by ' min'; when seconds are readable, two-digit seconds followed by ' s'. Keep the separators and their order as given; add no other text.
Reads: 12 h 18 min
